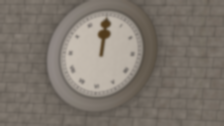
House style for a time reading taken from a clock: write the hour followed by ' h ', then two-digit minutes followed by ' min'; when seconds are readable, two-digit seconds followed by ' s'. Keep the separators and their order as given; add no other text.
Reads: 12 h 00 min
